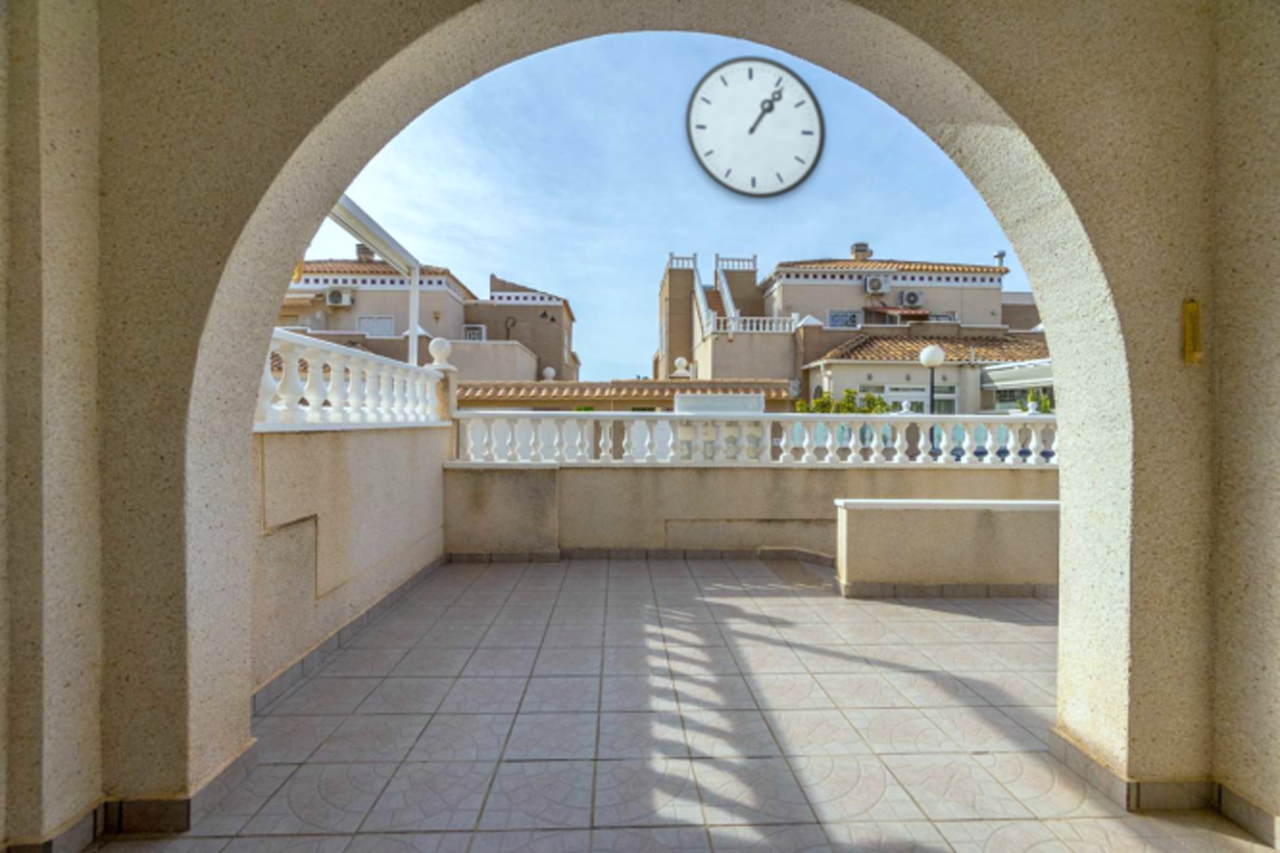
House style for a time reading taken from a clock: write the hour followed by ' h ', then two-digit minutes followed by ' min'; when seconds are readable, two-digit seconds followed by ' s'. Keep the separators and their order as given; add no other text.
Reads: 1 h 06 min
